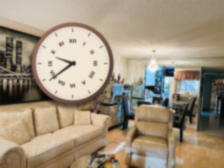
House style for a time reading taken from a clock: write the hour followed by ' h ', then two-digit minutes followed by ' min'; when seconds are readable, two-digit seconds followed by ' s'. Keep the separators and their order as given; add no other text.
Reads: 9 h 39 min
